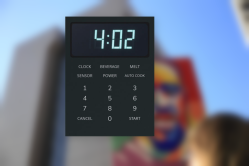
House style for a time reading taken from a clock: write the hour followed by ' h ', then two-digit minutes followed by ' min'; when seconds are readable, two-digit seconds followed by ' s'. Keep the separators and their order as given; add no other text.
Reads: 4 h 02 min
